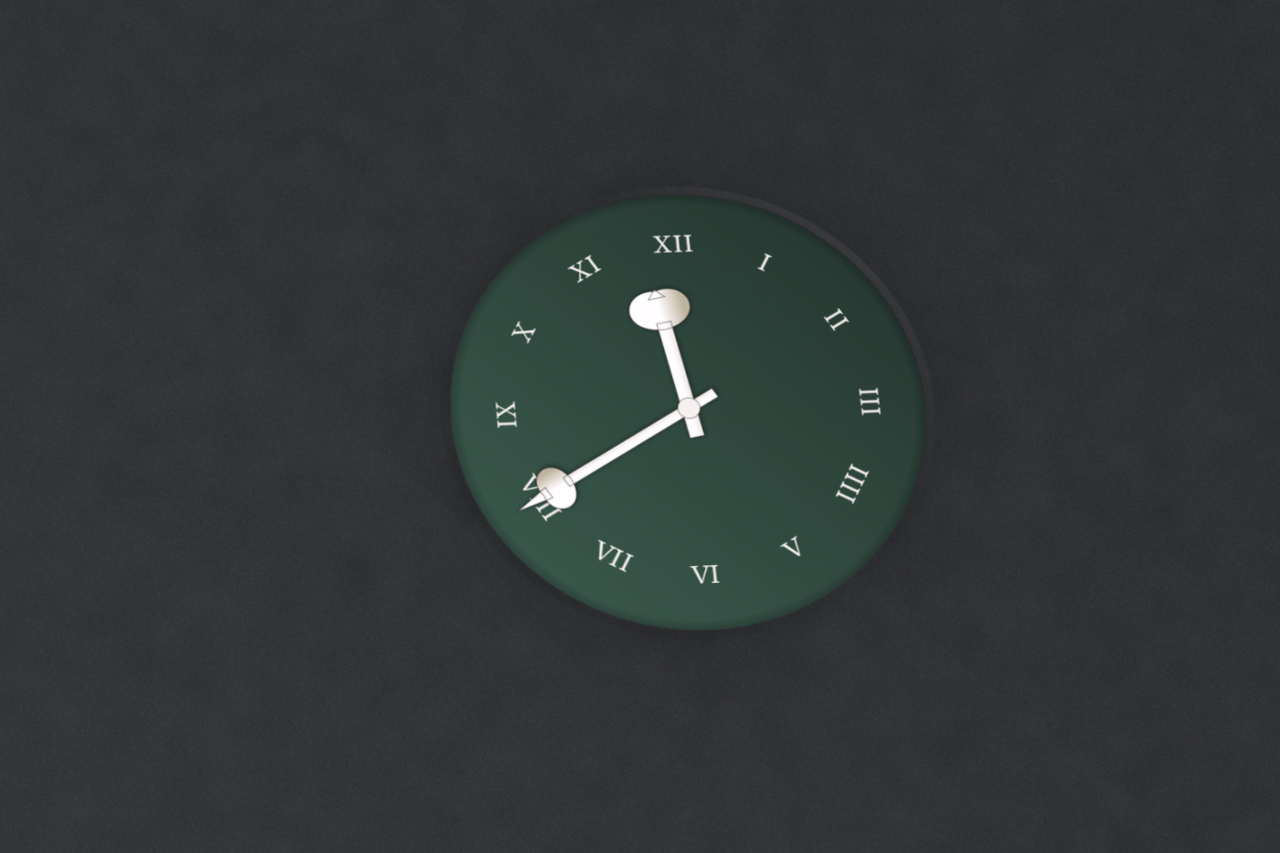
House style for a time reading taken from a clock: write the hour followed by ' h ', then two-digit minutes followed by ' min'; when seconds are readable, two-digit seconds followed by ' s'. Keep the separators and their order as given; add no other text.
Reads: 11 h 40 min
